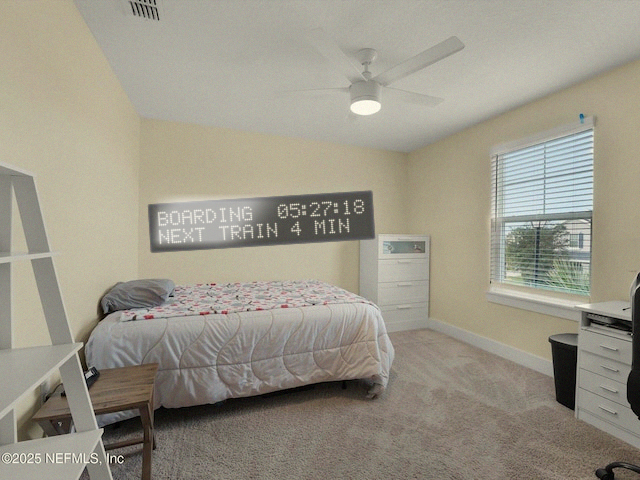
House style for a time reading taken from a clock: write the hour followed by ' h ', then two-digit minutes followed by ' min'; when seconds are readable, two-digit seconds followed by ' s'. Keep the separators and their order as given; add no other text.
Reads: 5 h 27 min 18 s
